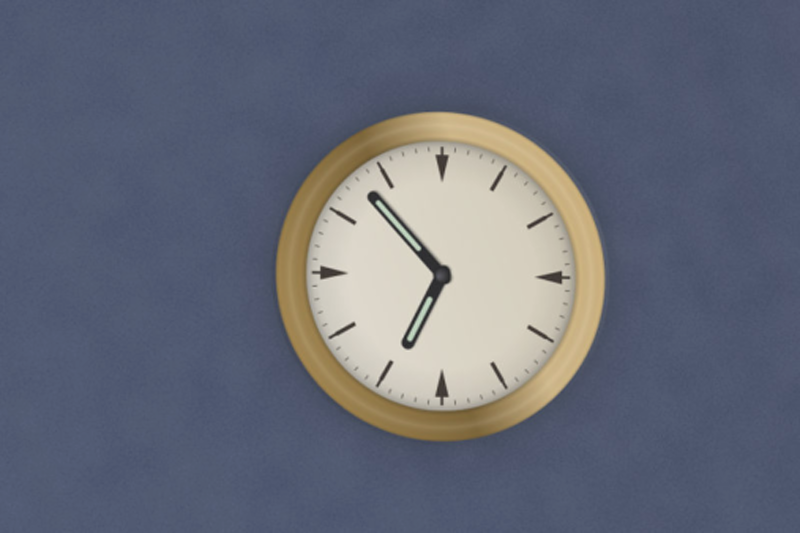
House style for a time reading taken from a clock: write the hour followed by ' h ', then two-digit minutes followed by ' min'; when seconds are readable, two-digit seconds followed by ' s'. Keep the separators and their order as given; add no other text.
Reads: 6 h 53 min
